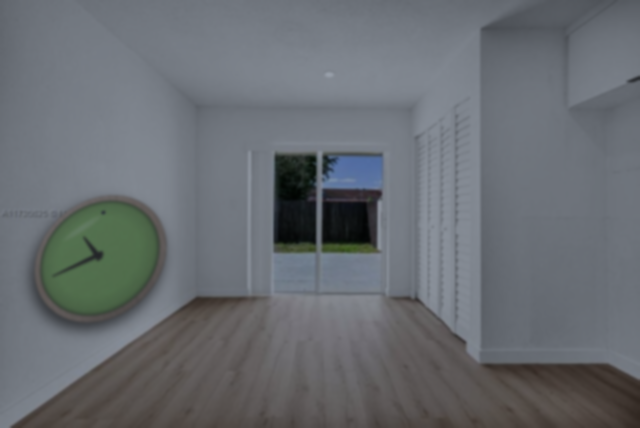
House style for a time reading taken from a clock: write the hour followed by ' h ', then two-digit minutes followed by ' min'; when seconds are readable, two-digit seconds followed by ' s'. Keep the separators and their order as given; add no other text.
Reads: 10 h 41 min
